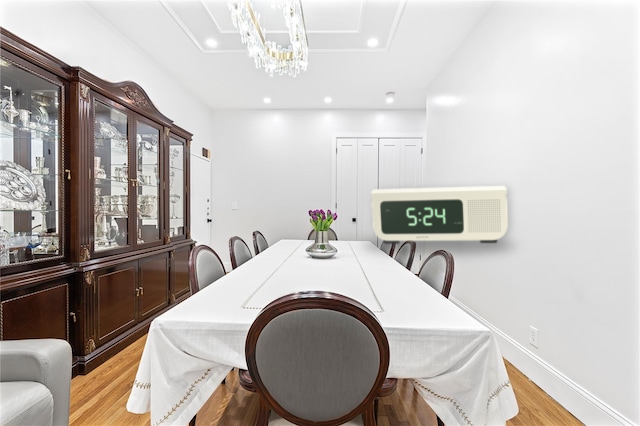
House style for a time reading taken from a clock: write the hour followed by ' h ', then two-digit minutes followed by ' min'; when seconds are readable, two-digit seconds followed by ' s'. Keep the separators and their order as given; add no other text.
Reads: 5 h 24 min
